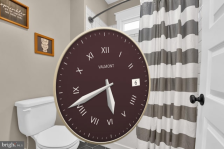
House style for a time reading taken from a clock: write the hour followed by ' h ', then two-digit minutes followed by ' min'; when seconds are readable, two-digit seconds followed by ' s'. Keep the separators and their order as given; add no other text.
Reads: 5 h 42 min
